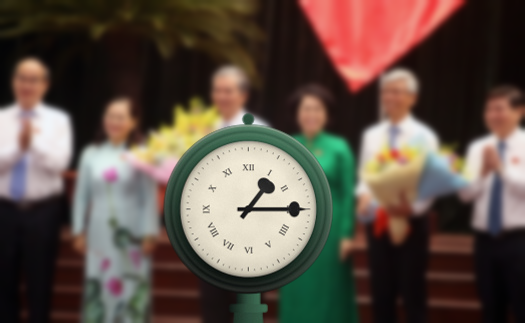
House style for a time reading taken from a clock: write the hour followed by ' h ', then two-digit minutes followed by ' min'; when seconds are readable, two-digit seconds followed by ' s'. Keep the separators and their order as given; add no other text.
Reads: 1 h 15 min
